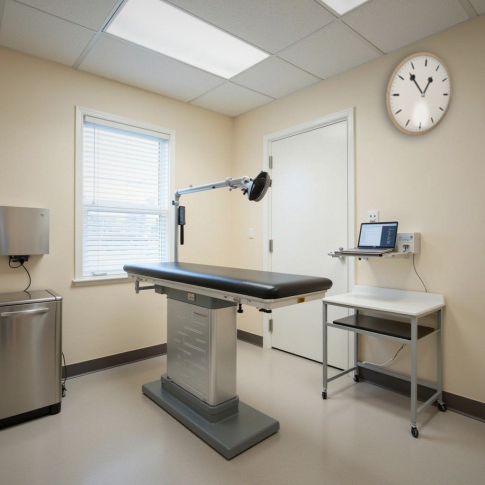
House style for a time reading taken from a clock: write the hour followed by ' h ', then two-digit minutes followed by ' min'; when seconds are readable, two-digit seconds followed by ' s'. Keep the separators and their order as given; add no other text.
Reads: 12 h 53 min
